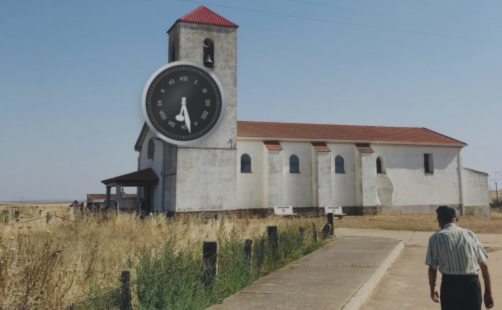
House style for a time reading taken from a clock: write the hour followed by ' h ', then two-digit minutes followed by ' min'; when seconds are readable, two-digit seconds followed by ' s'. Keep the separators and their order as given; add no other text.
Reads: 6 h 28 min
